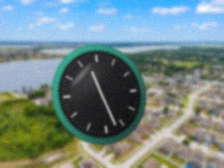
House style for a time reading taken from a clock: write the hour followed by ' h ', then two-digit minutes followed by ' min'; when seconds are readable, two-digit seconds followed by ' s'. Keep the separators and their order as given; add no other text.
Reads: 11 h 27 min
